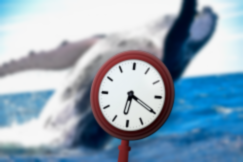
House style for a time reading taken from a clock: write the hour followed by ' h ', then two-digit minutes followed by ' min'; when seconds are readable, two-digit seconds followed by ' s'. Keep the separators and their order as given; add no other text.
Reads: 6 h 20 min
